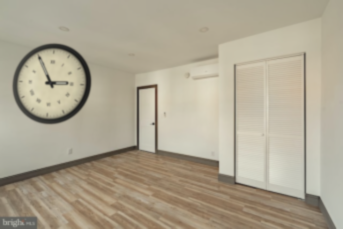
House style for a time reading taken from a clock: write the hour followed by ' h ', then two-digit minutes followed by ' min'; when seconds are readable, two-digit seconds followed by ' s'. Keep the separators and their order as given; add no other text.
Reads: 2 h 55 min
